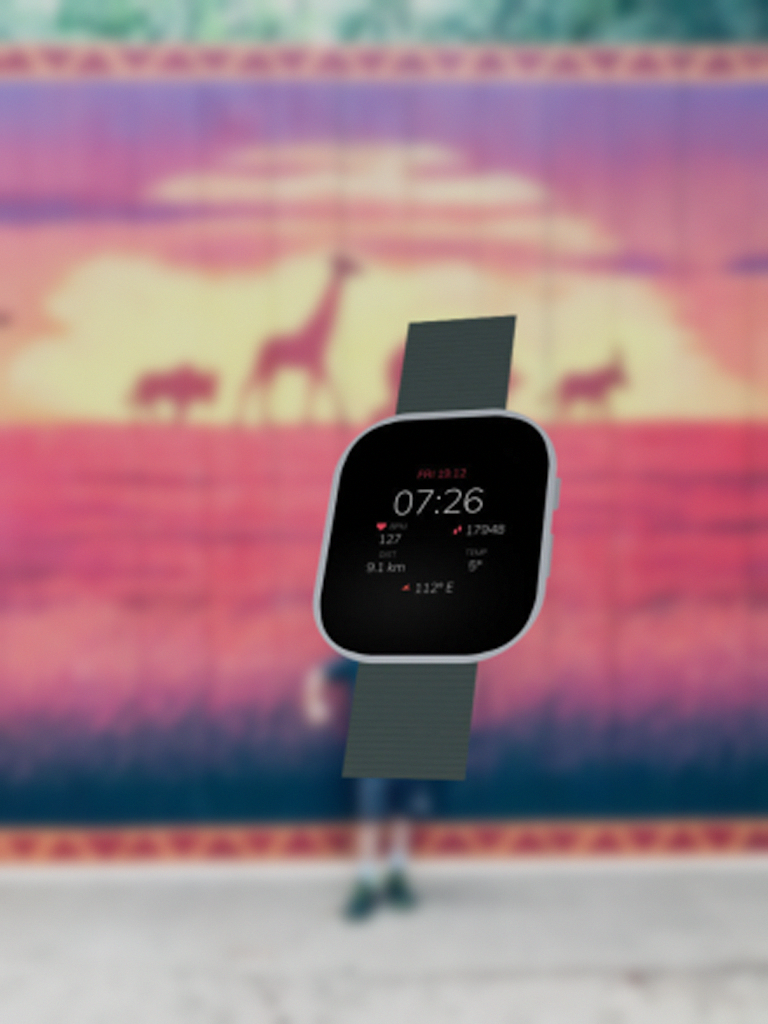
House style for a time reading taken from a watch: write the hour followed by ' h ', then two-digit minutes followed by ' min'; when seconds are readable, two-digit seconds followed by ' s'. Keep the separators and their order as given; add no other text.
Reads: 7 h 26 min
